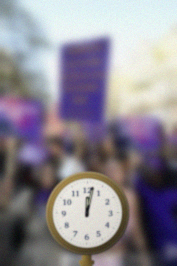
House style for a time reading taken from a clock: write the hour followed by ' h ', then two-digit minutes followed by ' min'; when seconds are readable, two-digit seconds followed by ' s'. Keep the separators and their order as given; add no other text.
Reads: 12 h 02 min
